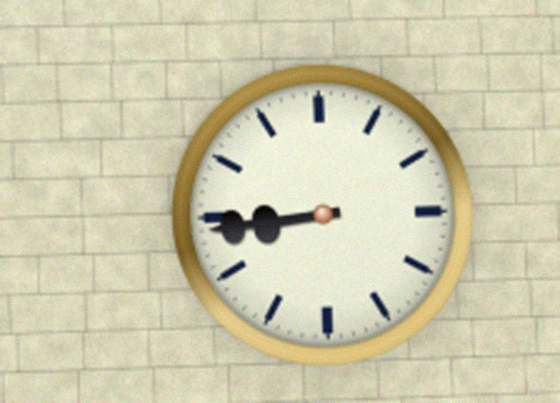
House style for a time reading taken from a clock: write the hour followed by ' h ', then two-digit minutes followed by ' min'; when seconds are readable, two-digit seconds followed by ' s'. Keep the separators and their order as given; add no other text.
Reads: 8 h 44 min
